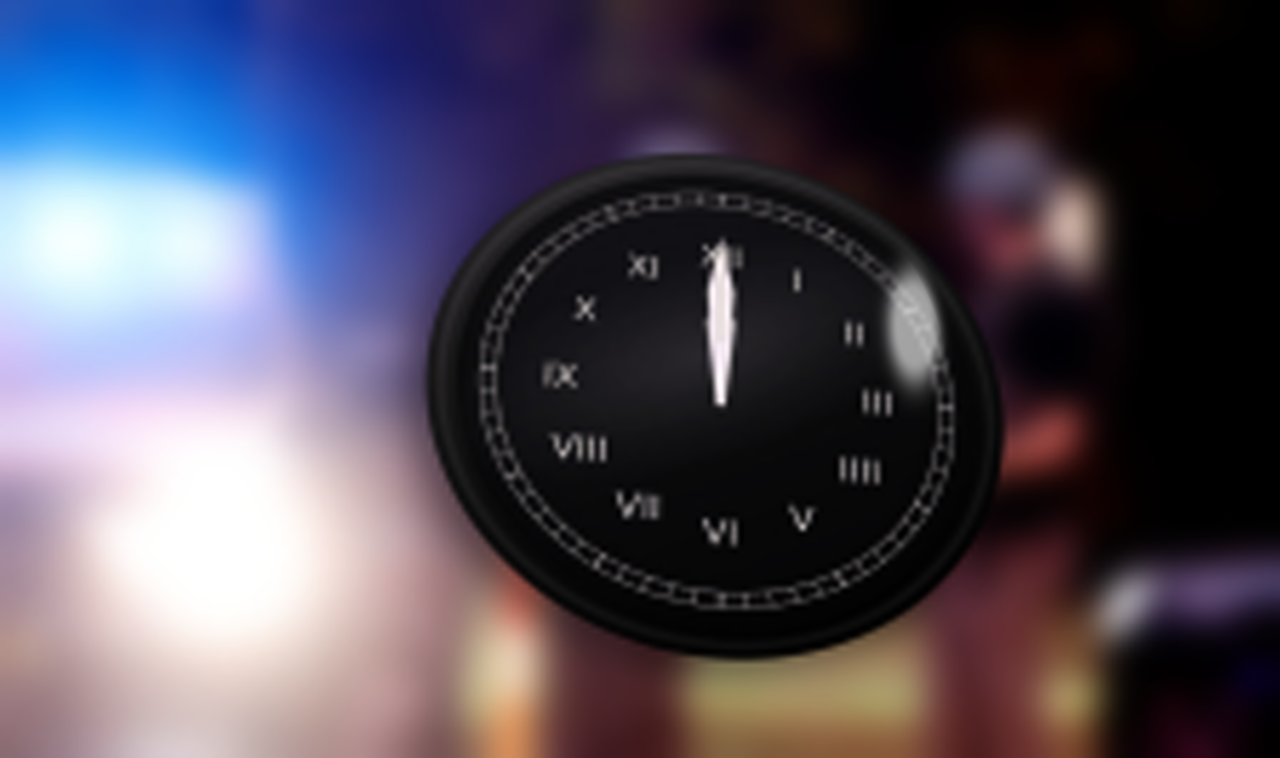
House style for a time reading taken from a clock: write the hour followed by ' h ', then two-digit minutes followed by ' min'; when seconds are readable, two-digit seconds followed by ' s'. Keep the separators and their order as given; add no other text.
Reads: 12 h 00 min
